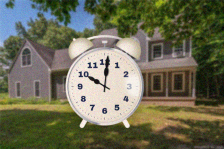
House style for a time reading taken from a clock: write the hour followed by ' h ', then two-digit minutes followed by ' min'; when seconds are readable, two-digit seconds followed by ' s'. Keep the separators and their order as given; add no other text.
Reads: 10 h 01 min
